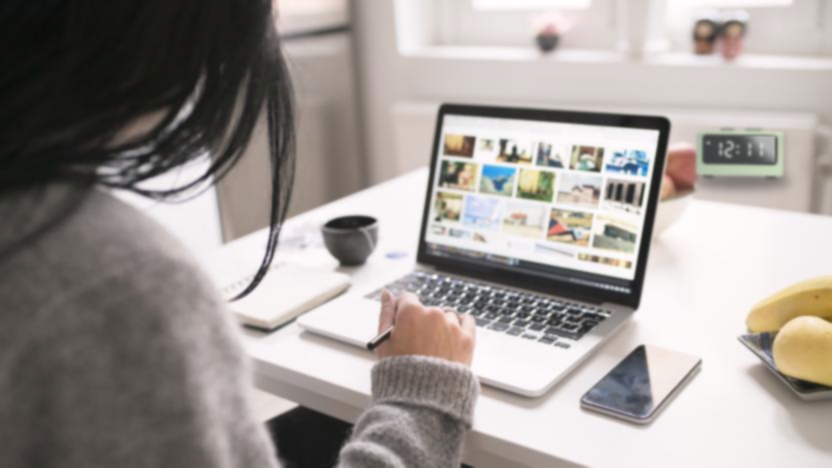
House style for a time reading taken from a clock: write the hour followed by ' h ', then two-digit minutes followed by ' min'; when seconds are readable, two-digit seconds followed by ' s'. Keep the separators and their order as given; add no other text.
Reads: 12 h 11 min
